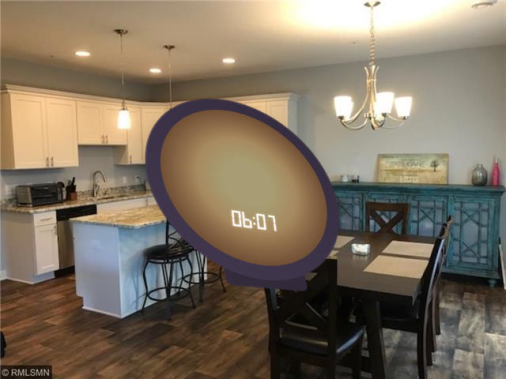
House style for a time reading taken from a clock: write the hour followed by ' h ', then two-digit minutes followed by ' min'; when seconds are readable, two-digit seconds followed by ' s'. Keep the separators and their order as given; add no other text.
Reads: 6 h 07 min
